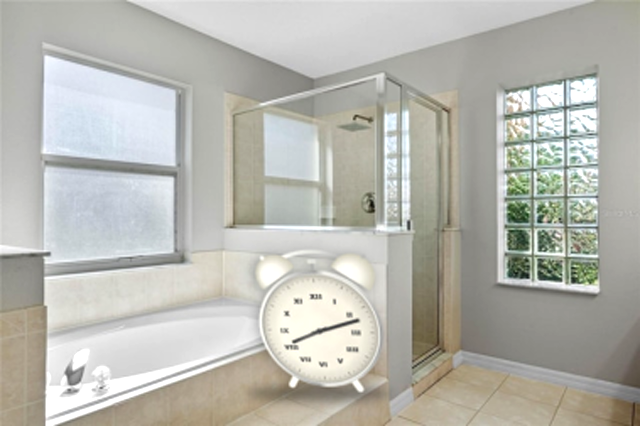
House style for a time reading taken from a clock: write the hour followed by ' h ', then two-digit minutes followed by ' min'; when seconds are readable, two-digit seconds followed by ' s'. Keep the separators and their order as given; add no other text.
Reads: 8 h 12 min
